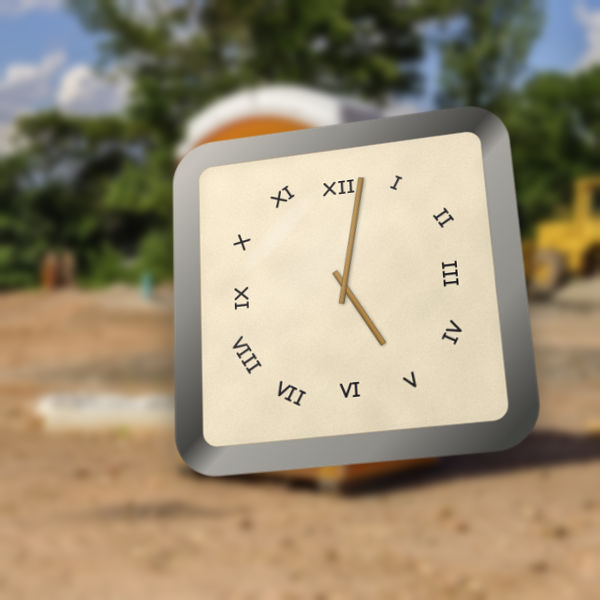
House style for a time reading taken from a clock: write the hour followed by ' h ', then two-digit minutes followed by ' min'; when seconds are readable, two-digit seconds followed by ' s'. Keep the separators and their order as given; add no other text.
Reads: 5 h 02 min
